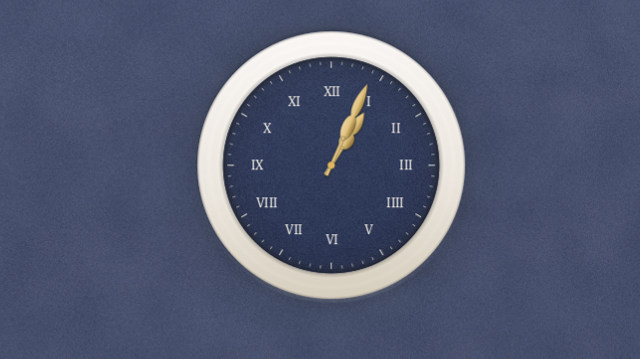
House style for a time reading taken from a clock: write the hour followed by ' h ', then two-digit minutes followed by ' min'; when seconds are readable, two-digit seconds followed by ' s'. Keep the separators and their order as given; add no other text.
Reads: 1 h 04 min
